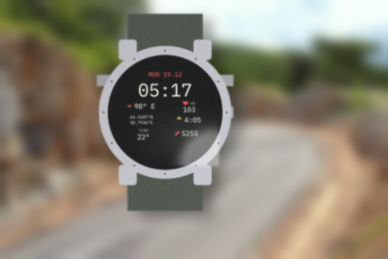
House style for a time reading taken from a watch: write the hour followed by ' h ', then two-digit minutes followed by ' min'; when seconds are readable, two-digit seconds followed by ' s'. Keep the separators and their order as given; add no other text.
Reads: 5 h 17 min
